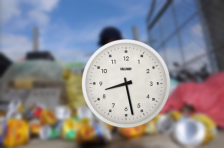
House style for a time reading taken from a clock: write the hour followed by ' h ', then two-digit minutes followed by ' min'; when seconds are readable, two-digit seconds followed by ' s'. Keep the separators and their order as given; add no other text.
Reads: 8 h 28 min
